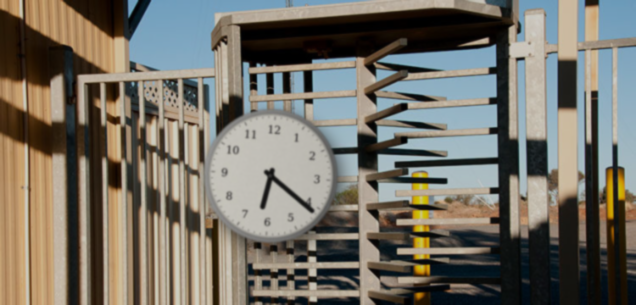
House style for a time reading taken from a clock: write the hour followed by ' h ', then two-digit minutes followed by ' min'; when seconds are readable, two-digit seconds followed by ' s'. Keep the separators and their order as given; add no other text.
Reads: 6 h 21 min
